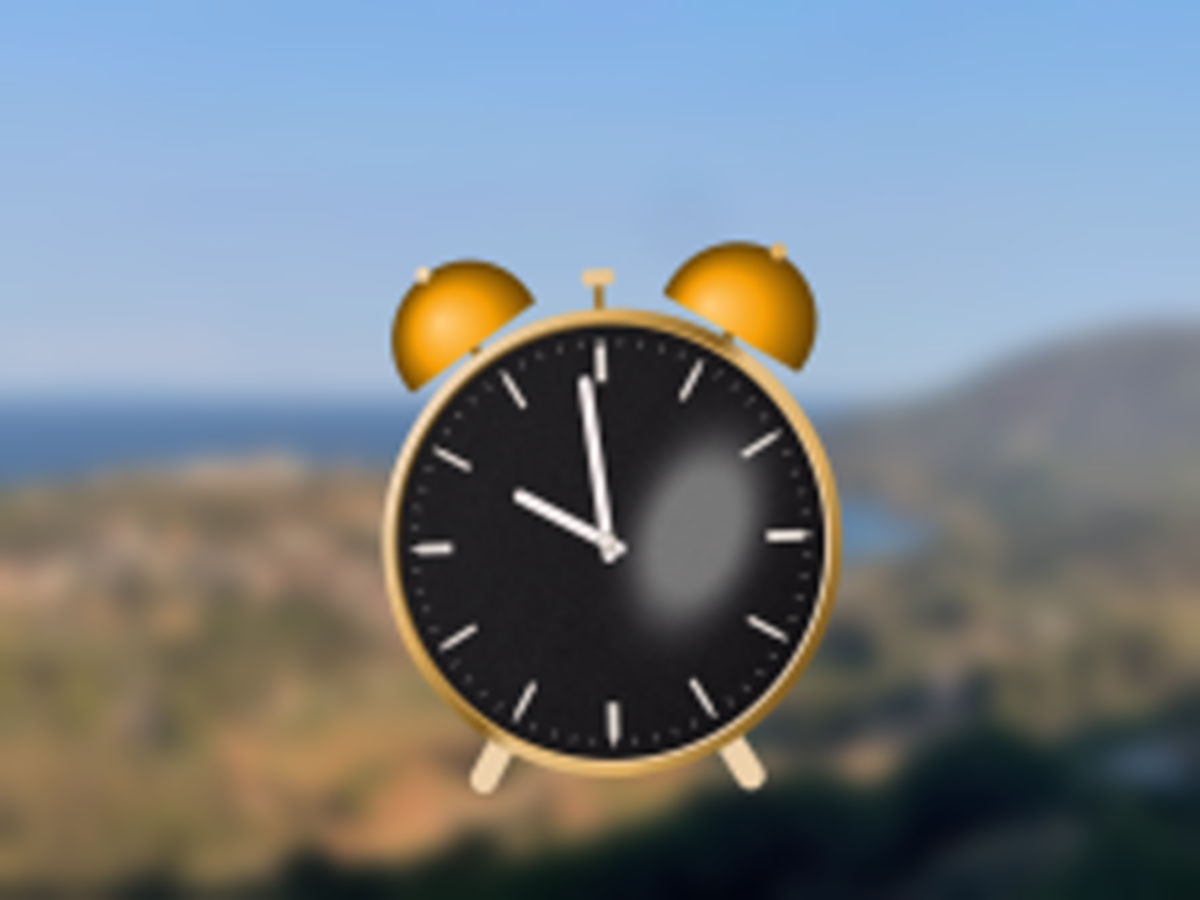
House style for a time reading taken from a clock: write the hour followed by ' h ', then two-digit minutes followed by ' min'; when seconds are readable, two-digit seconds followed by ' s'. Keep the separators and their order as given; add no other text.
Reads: 9 h 59 min
